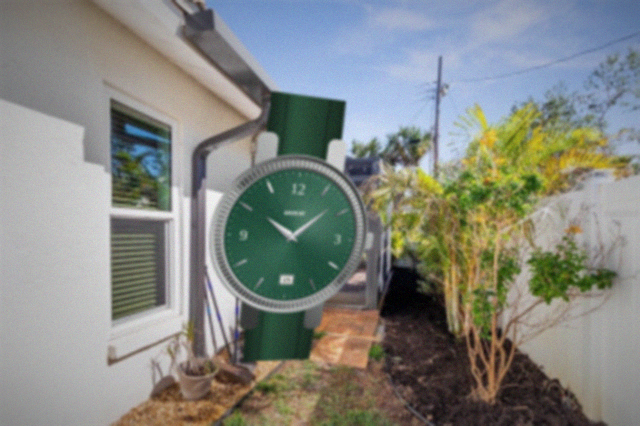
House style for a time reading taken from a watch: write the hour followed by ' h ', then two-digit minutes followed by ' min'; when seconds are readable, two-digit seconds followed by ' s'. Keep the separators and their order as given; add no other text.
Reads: 10 h 08 min
